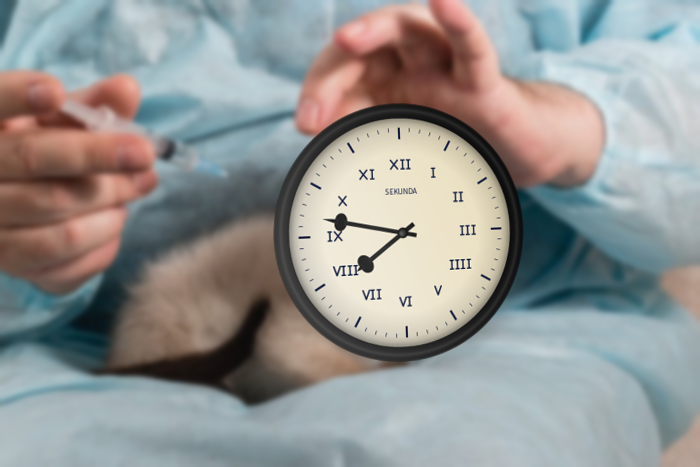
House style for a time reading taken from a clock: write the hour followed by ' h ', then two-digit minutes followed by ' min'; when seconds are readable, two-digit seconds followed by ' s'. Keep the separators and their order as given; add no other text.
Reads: 7 h 47 min
